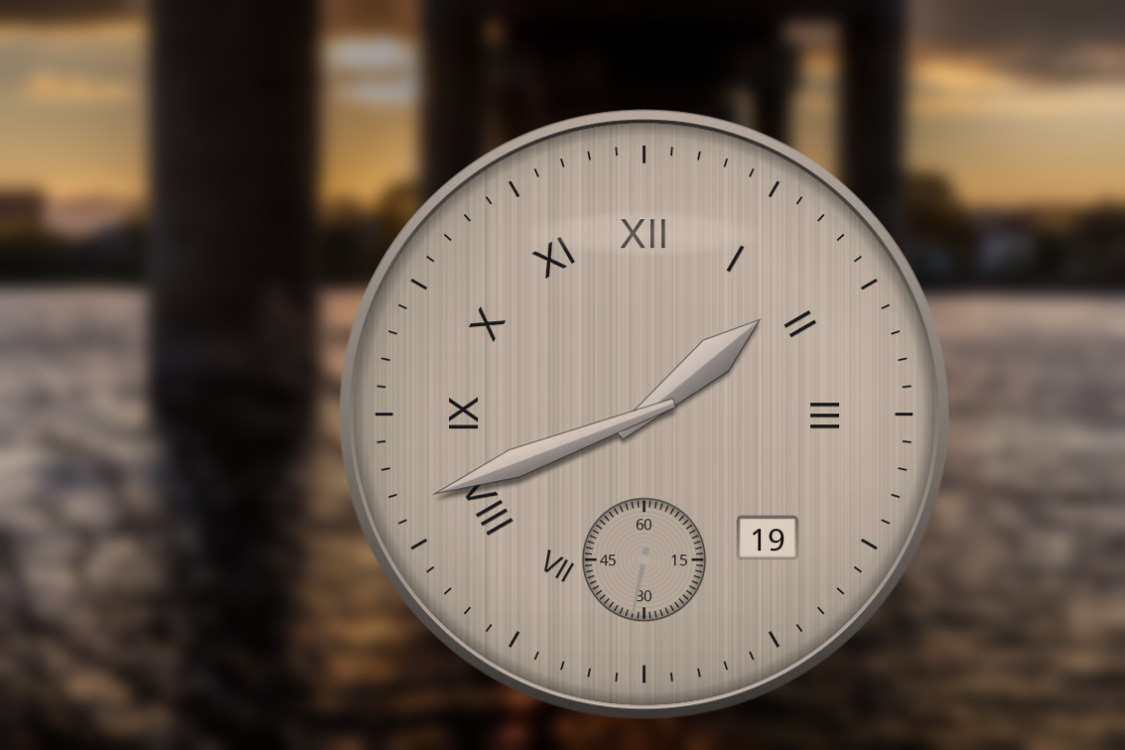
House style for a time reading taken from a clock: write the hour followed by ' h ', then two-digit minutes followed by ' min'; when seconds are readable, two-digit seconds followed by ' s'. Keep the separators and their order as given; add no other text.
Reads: 1 h 41 min 32 s
